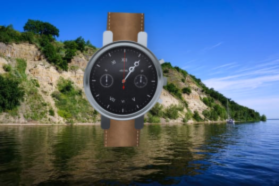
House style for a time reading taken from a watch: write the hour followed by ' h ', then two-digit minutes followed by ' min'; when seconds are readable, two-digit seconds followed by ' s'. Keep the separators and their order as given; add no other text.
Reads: 1 h 06 min
